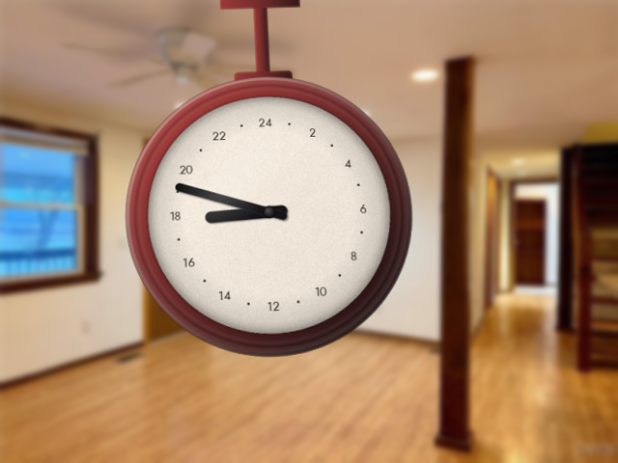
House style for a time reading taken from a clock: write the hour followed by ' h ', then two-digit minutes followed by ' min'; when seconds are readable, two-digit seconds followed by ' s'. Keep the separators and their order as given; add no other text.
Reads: 17 h 48 min
